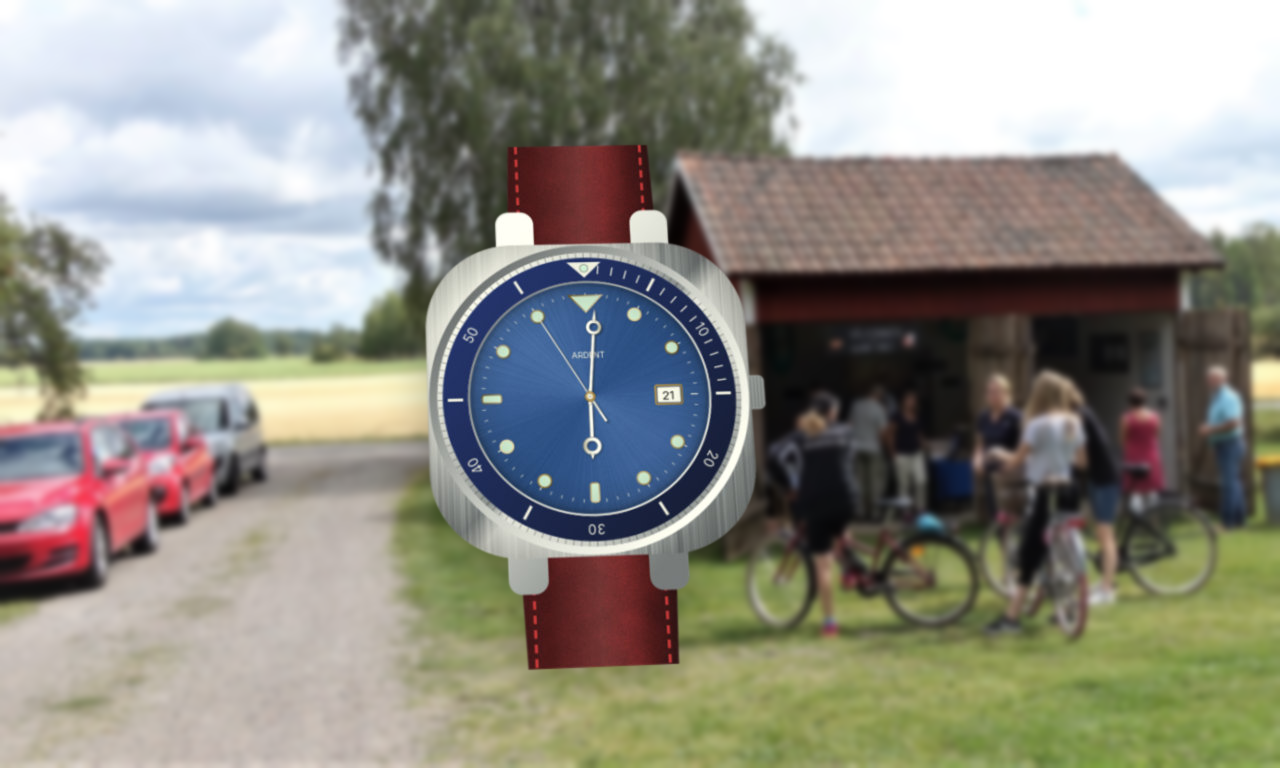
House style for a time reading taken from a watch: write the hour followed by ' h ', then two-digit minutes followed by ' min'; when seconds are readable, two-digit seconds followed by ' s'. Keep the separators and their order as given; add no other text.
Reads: 6 h 00 min 55 s
